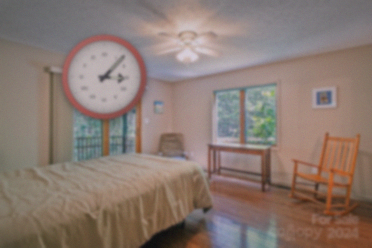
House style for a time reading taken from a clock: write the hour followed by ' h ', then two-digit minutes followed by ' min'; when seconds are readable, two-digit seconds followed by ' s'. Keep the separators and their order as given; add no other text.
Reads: 3 h 07 min
